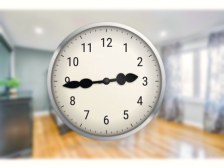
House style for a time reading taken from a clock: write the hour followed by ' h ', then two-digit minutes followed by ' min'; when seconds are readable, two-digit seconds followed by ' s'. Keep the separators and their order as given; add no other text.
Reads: 2 h 44 min
